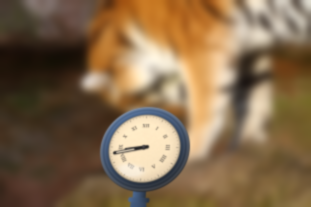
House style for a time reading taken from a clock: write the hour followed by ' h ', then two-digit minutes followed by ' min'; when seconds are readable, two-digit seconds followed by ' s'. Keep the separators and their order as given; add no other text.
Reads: 8 h 43 min
